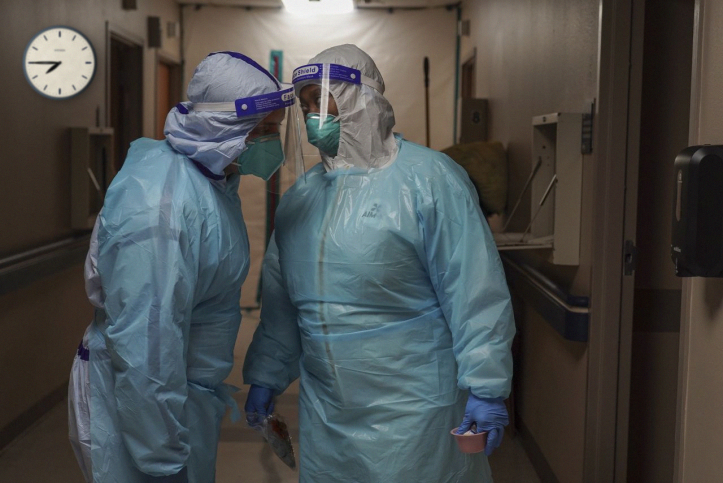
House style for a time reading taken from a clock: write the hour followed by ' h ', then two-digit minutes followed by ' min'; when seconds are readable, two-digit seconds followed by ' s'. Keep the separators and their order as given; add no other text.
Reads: 7 h 45 min
